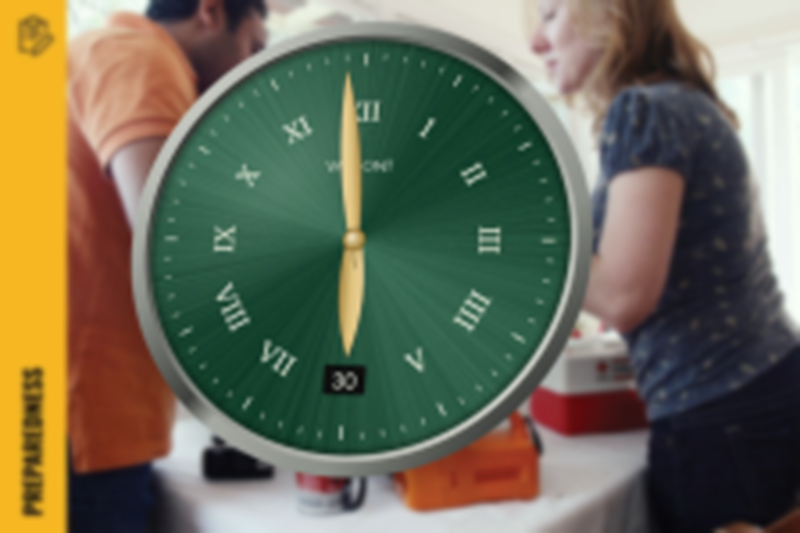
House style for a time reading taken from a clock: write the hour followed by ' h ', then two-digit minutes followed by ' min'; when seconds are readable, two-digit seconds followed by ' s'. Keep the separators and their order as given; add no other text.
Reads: 5 h 59 min
